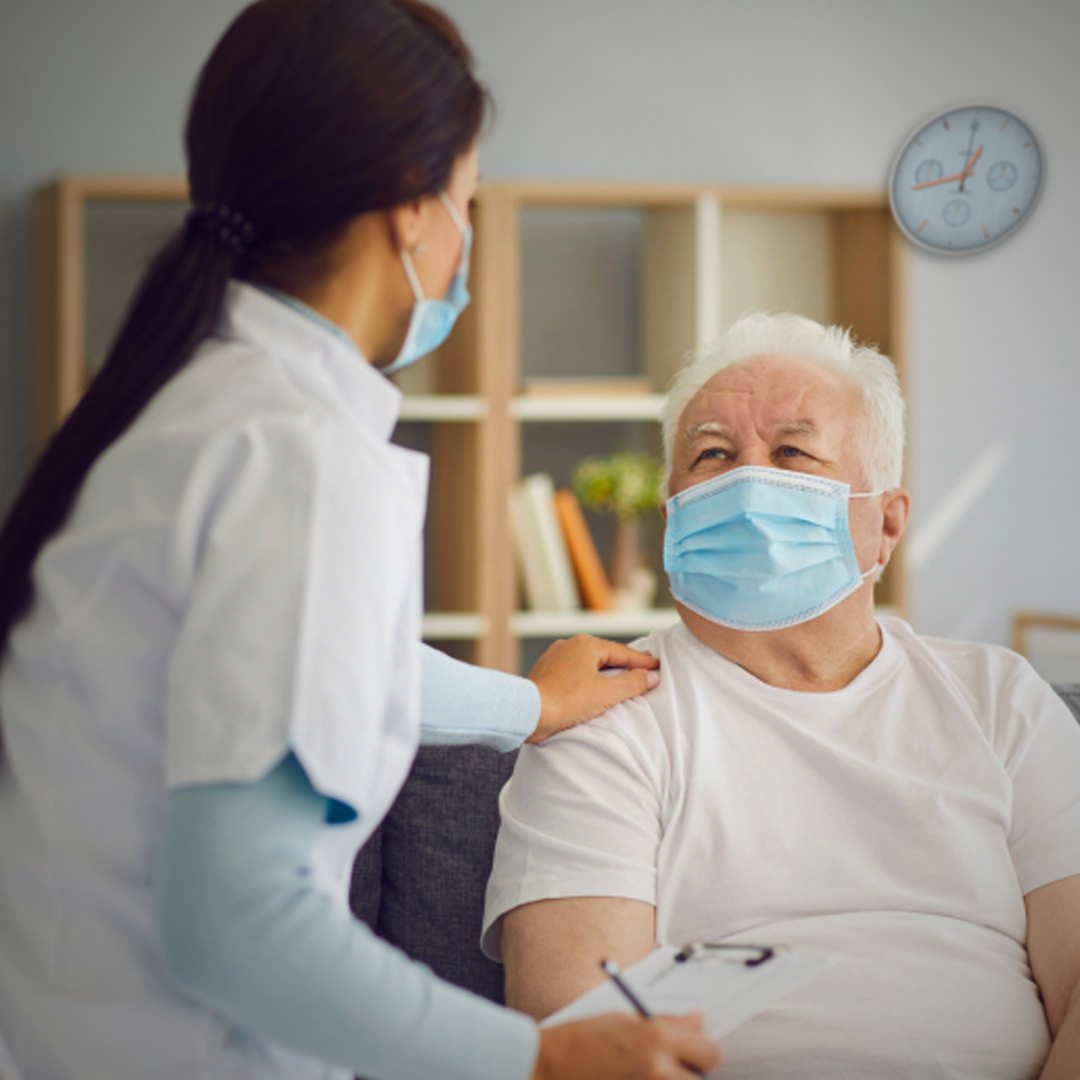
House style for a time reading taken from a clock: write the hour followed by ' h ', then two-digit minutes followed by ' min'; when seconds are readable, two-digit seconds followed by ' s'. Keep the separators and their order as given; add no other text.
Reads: 12 h 42 min
